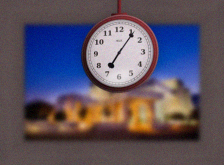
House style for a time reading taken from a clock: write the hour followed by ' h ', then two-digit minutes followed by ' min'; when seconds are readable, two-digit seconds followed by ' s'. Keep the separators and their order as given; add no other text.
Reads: 7 h 06 min
